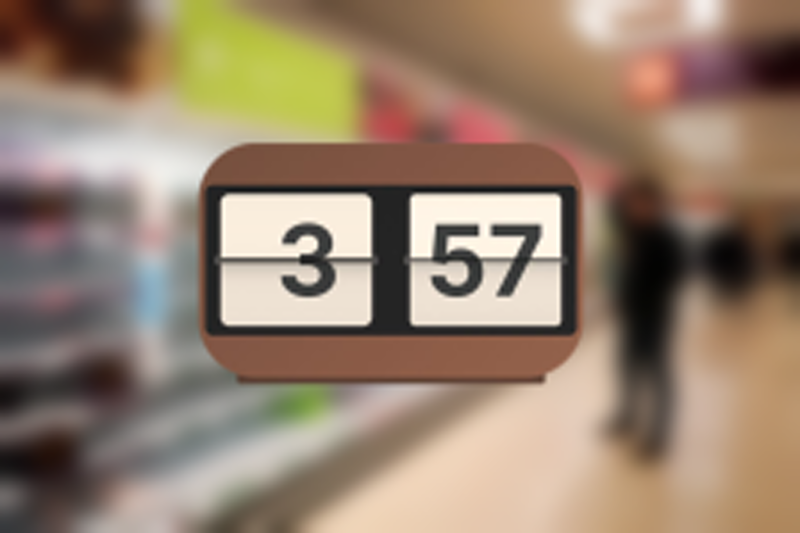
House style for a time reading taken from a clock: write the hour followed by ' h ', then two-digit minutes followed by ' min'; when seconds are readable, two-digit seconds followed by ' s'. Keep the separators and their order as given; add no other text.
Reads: 3 h 57 min
